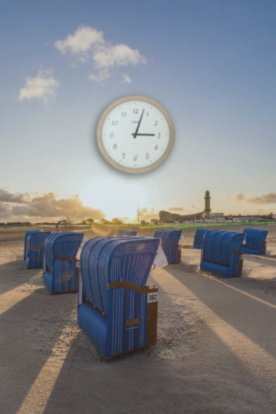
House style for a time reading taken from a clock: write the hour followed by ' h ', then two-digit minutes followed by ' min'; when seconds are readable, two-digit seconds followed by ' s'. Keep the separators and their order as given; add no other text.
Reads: 3 h 03 min
